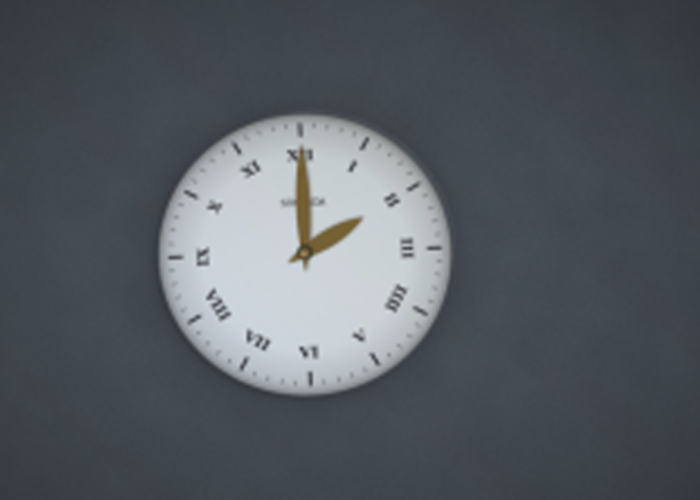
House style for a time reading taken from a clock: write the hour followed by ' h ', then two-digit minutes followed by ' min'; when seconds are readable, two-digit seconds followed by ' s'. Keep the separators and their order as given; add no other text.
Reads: 2 h 00 min
